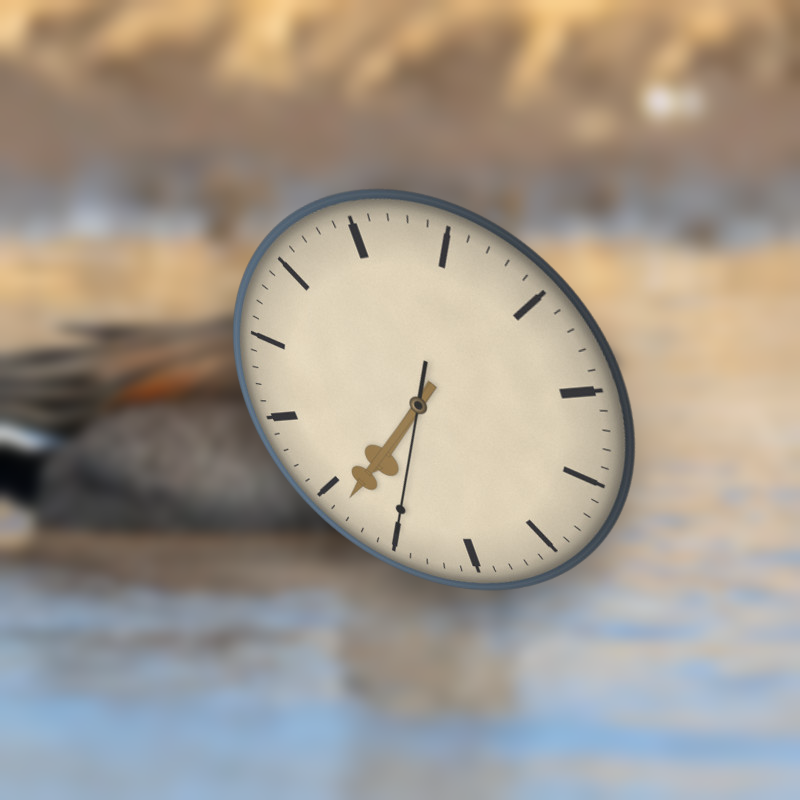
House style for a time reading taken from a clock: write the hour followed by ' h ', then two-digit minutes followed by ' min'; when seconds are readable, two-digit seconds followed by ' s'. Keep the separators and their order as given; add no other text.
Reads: 7 h 38 min 35 s
